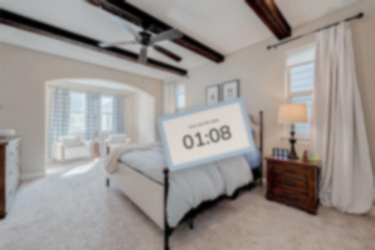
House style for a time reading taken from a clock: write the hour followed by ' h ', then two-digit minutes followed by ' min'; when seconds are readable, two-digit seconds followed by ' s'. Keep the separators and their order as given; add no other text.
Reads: 1 h 08 min
